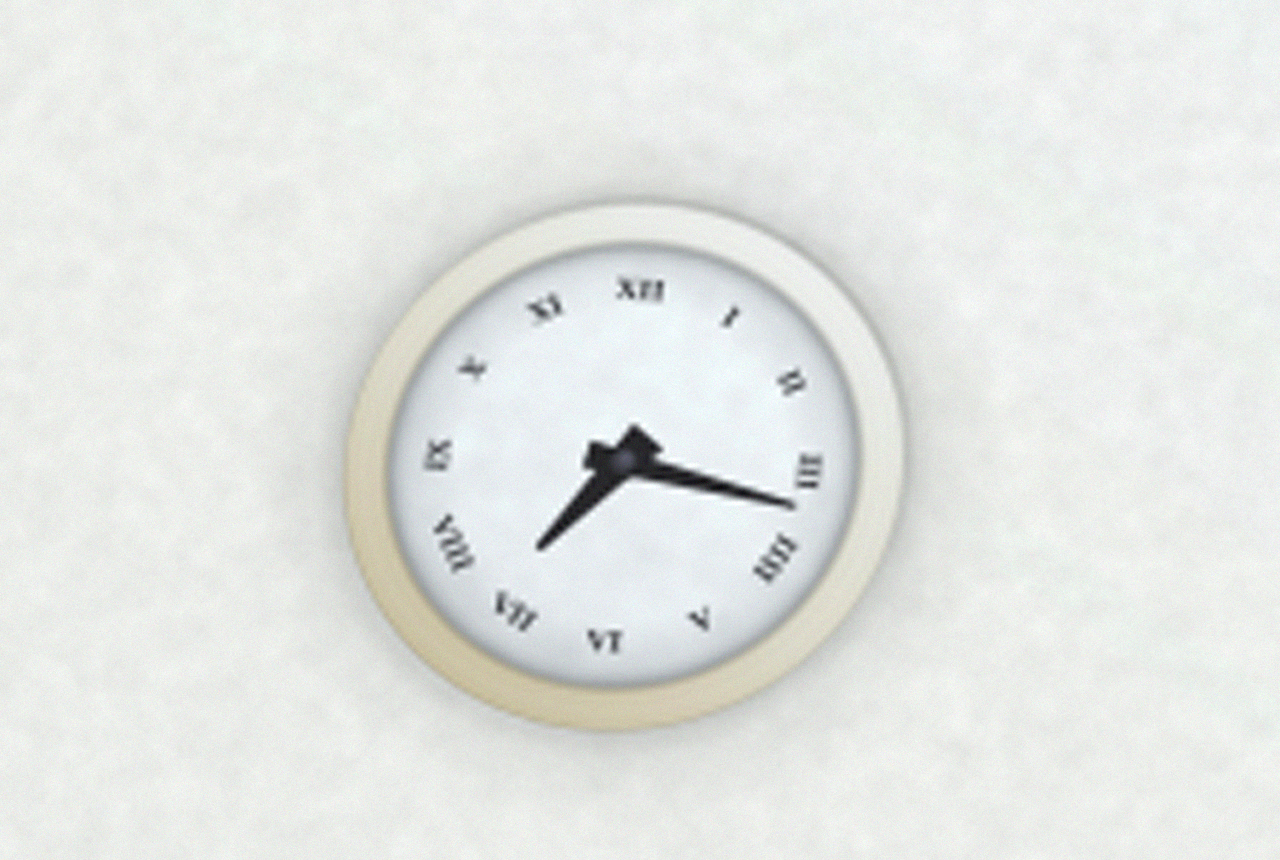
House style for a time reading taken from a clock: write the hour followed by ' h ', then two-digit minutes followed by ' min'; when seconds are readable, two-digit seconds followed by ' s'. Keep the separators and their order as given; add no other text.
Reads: 7 h 17 min
